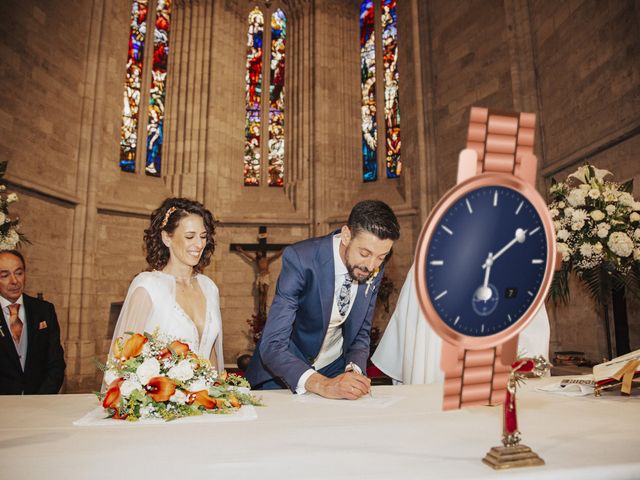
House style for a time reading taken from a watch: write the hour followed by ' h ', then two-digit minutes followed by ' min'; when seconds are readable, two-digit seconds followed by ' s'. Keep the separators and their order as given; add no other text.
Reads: 6 h 09 min
